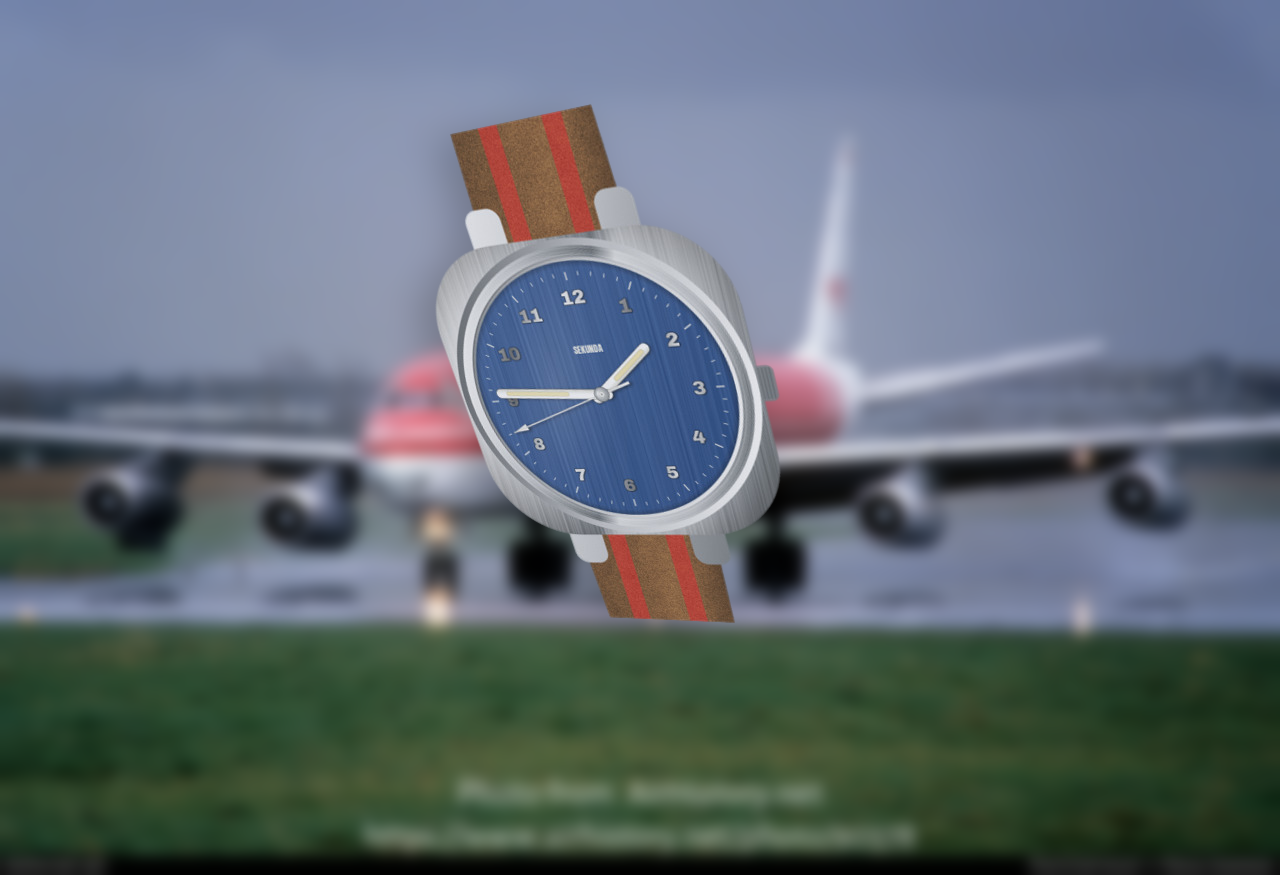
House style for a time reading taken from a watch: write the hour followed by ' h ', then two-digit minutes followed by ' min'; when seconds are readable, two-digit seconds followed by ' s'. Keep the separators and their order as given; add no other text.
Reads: 1 h 45 min 42 s
